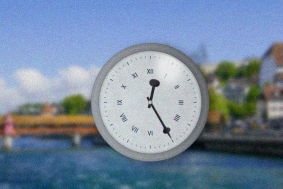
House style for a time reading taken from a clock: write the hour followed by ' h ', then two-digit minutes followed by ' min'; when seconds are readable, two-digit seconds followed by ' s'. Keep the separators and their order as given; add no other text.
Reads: 12 h 25 min
